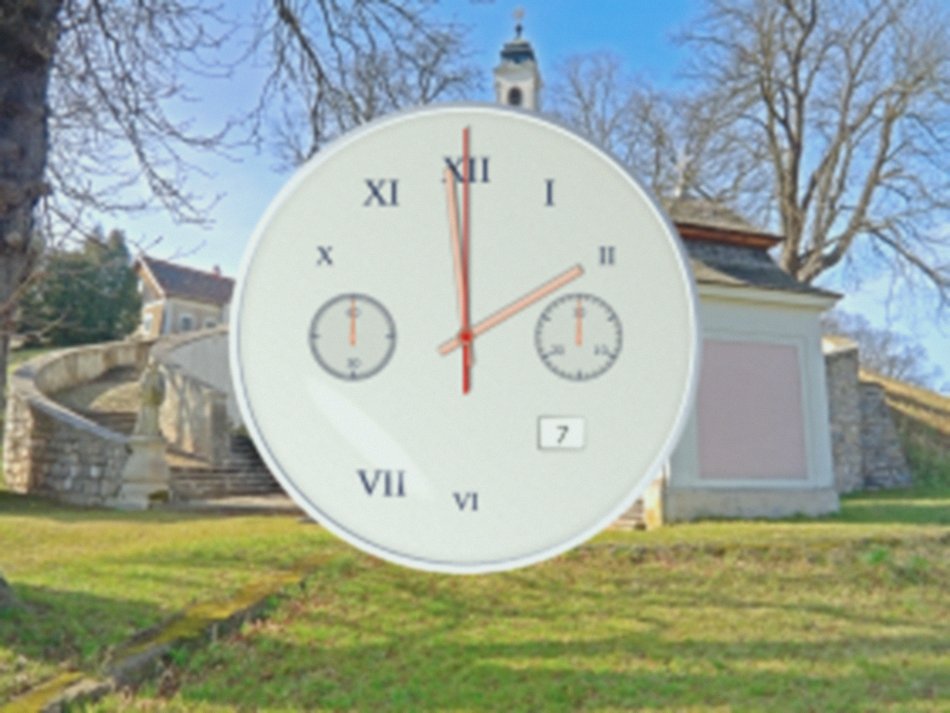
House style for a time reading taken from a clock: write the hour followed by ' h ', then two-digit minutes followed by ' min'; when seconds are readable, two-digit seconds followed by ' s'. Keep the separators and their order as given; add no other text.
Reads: 1 h 59 min
